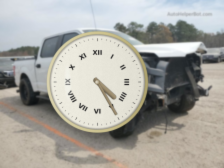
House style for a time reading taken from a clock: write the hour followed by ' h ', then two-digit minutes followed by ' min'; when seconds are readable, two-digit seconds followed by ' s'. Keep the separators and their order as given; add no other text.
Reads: 4 h 25 min
